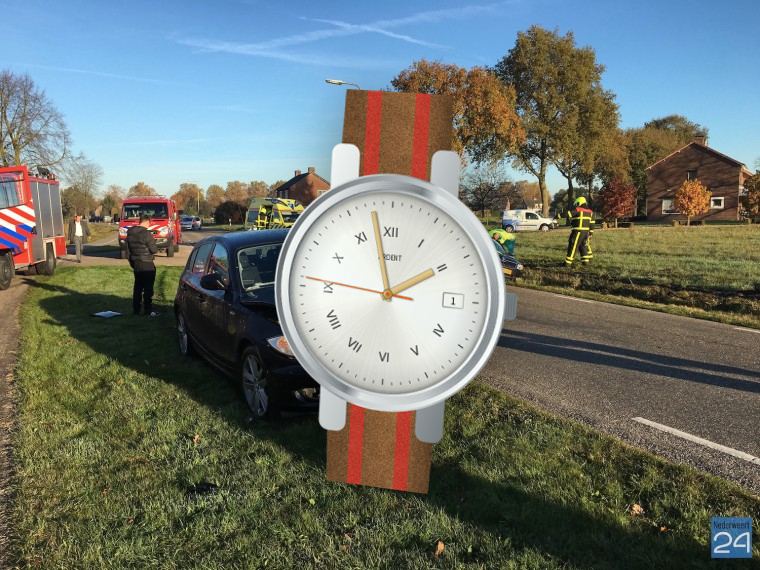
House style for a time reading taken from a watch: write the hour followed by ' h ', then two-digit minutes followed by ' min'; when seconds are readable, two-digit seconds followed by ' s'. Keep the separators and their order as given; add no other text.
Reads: 1 h 57 min 46 s
